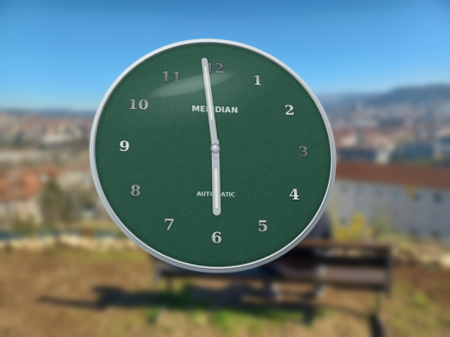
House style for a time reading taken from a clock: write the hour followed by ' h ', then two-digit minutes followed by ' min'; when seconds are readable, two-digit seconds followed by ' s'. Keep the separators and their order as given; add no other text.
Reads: 5 h 59 min
